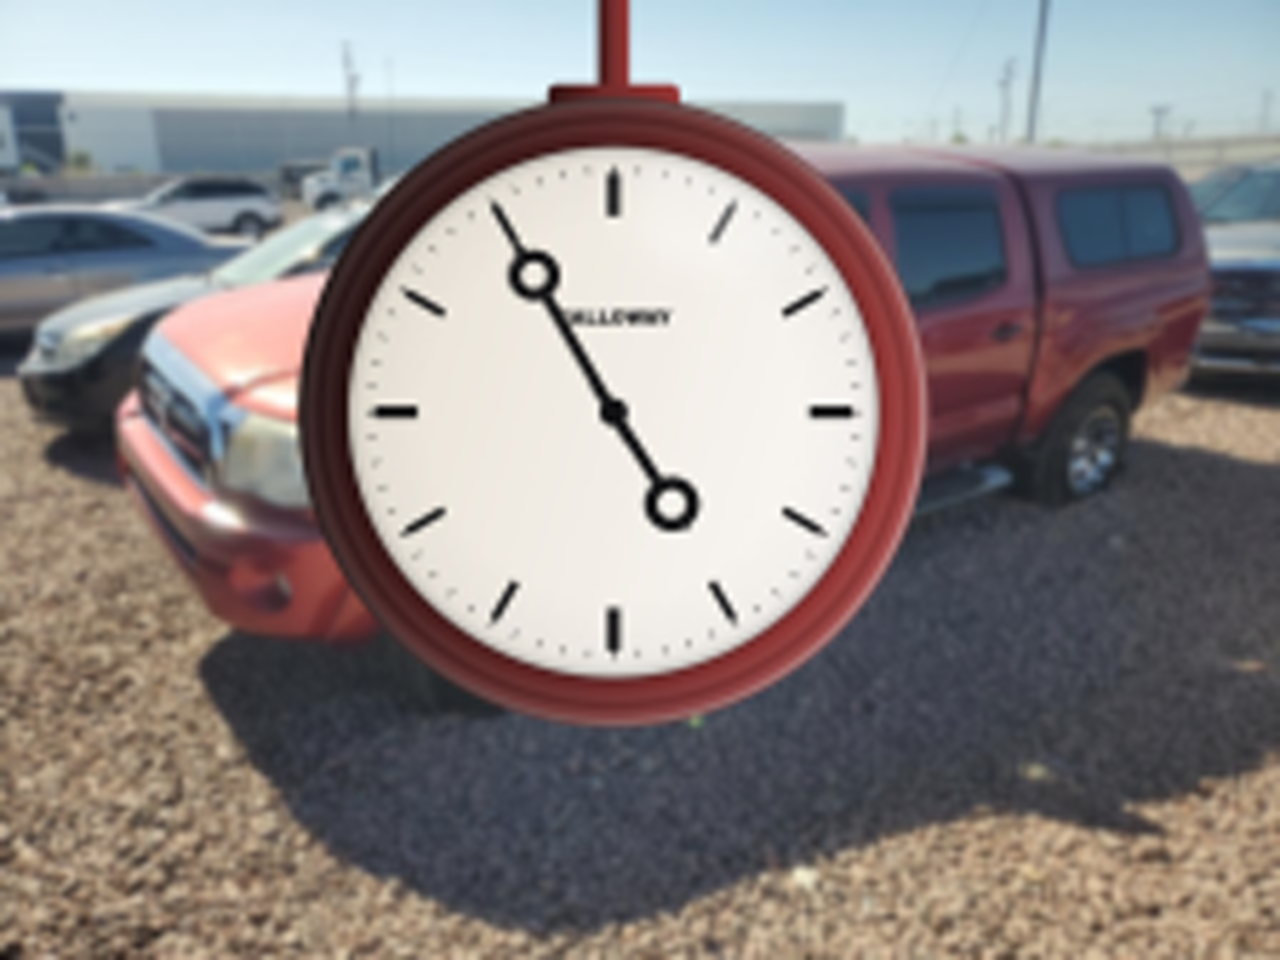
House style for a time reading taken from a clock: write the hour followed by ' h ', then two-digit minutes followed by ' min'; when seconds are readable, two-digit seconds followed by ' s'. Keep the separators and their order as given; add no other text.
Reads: 4 h 55 min
